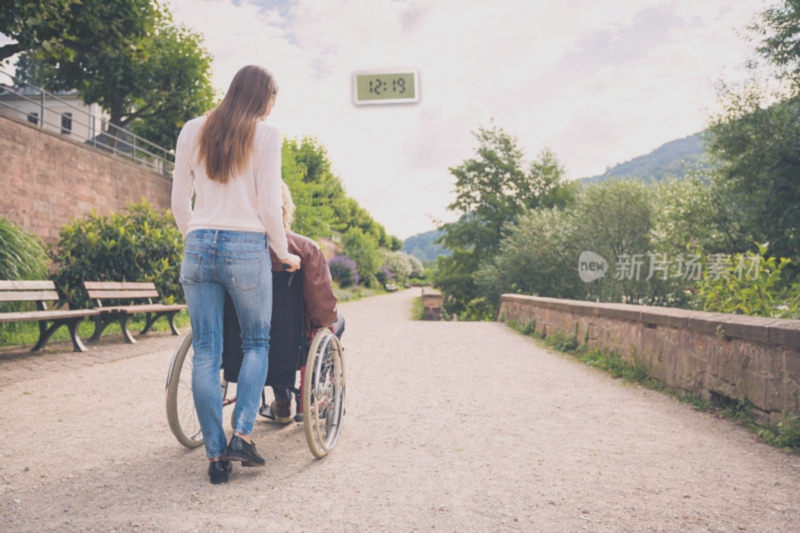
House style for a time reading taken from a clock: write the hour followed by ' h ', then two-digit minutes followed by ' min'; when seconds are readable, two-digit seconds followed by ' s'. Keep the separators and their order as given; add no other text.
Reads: 12 h 19 min
